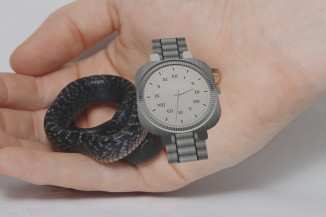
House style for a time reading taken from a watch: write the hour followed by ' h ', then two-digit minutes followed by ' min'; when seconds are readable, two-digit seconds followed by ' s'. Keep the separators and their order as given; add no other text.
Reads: 2 h 32 min
